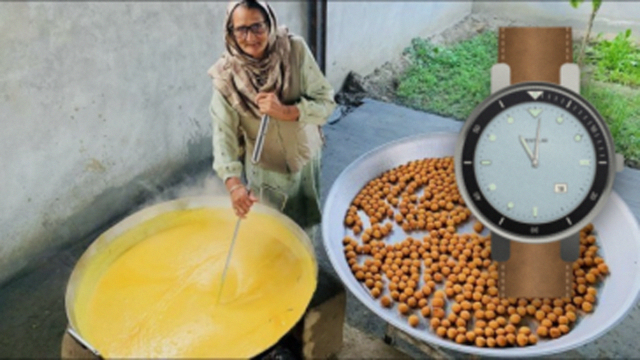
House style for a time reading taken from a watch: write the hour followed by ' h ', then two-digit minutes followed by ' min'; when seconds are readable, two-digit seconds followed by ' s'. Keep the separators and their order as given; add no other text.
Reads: 11 h 01 min
